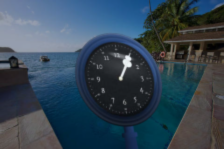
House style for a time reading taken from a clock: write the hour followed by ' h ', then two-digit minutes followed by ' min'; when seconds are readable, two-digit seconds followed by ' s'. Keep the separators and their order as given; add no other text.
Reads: 1 h 05 min
